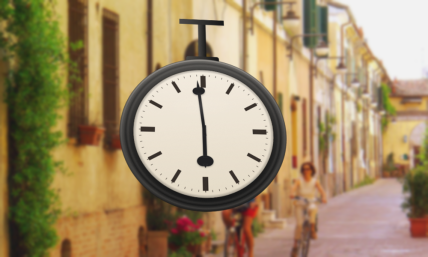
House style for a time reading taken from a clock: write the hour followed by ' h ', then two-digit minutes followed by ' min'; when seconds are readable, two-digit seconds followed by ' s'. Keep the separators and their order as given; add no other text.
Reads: 5 h 59 min
